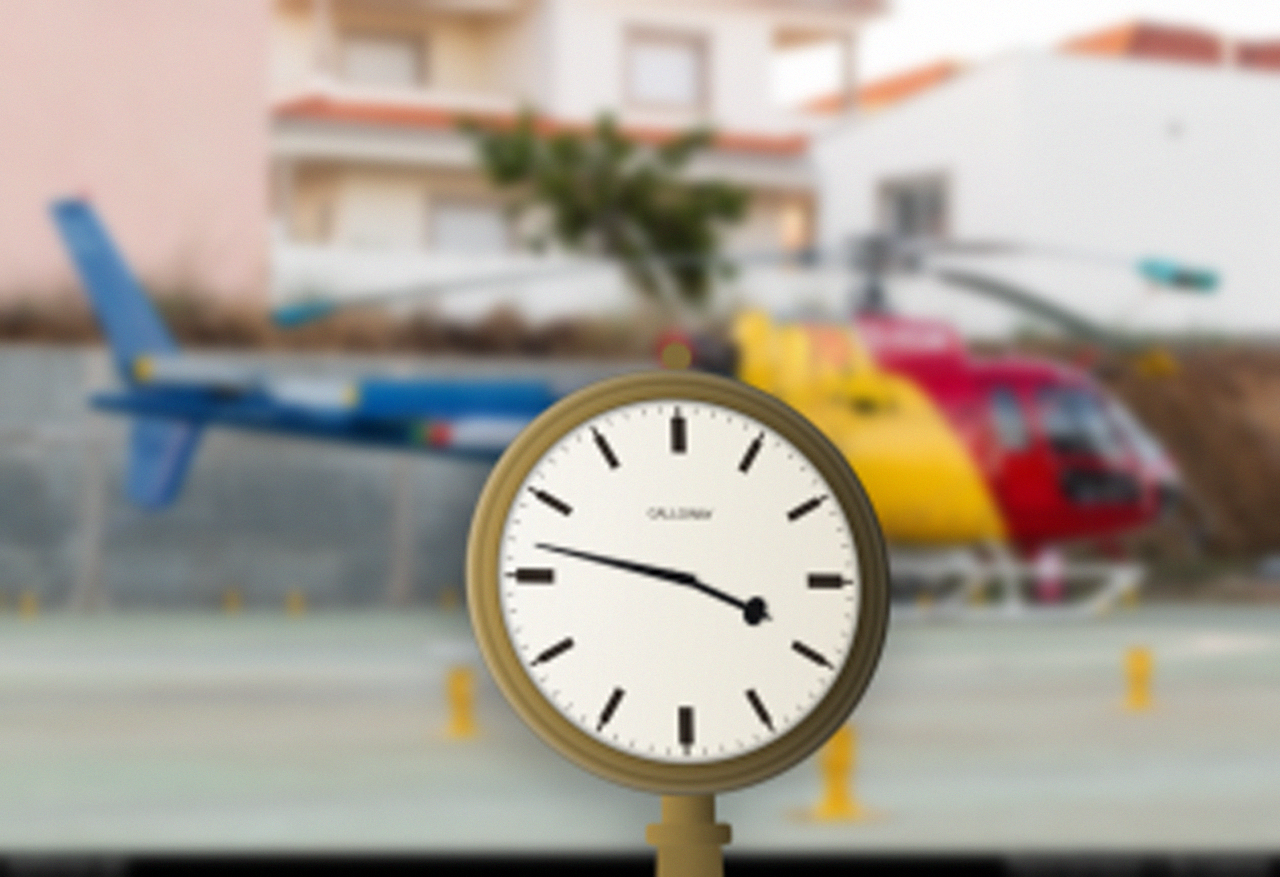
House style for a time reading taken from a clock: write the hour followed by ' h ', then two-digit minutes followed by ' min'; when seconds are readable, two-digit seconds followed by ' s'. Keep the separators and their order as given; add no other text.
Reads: 3 h 47 min
